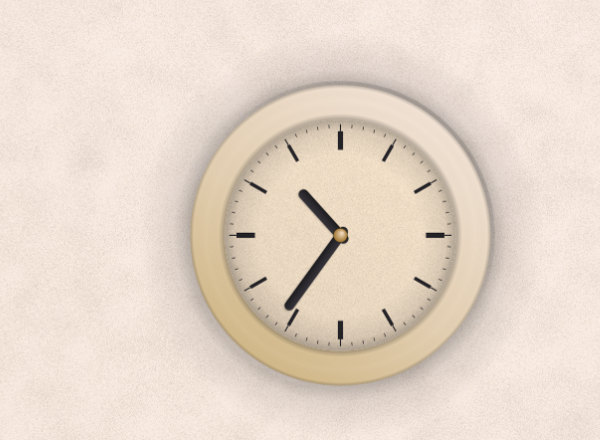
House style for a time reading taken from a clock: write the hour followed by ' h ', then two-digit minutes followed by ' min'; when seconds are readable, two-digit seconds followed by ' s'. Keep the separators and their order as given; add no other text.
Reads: 10 h 36 min
